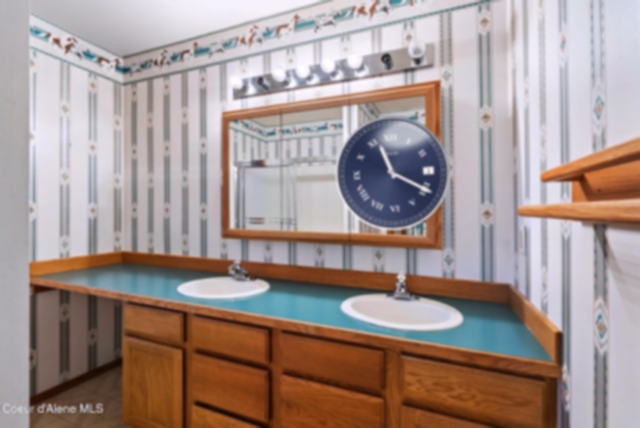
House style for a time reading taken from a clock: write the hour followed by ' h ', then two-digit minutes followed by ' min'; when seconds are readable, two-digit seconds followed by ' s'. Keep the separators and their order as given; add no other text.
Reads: 11 h 20 min
